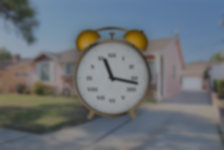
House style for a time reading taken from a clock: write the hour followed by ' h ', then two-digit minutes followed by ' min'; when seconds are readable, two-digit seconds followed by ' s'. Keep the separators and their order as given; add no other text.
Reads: 11 h 17 min
